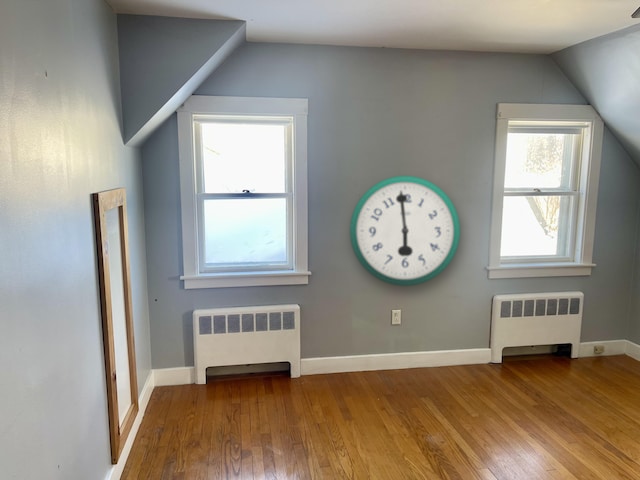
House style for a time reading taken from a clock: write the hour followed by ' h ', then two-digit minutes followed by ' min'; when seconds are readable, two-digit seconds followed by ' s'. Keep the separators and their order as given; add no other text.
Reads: 5 h 59 min
